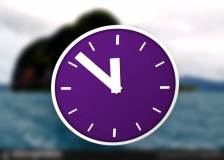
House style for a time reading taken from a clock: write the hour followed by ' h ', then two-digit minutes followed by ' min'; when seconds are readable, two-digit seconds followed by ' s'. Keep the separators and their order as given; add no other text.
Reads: 11 h 52 min
